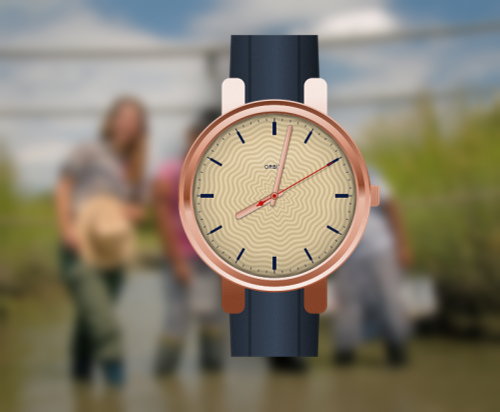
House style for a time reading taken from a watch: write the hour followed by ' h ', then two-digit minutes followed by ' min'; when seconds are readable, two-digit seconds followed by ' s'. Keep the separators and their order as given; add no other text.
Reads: 8 h 02 min 10 s
